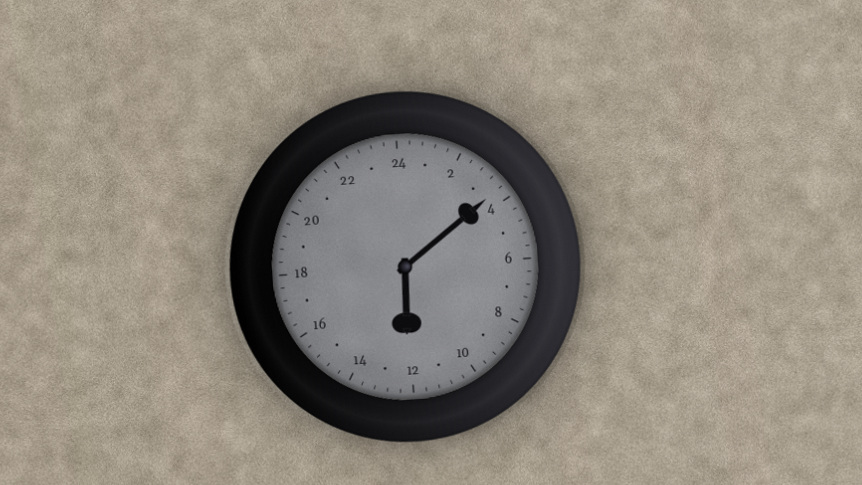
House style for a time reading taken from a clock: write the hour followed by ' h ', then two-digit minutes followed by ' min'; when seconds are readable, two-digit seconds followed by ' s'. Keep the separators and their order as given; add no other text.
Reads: 12 h 09 min
